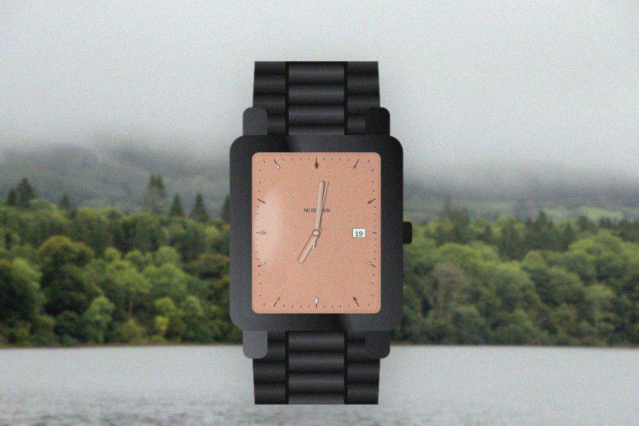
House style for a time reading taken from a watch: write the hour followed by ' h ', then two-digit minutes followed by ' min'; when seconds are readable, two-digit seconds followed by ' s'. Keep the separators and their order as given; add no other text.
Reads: 7 h 01 min 02 s
